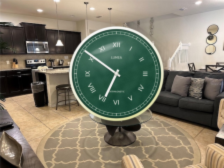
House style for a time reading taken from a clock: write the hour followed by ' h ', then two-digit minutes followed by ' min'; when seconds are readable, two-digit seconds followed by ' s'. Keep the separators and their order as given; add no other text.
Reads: 6 h 51 min
